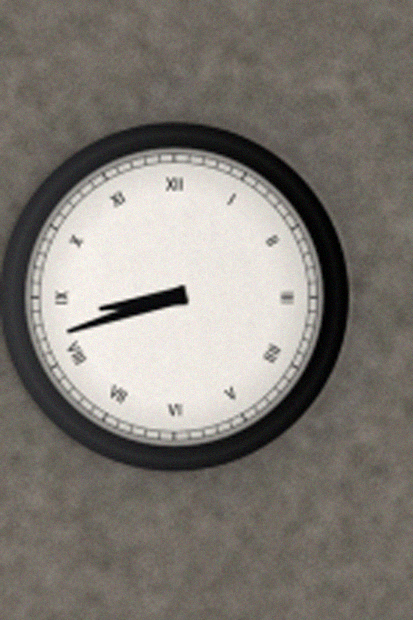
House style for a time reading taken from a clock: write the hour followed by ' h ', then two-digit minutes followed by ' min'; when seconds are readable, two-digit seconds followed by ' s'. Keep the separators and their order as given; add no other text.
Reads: 8 h 42 min
